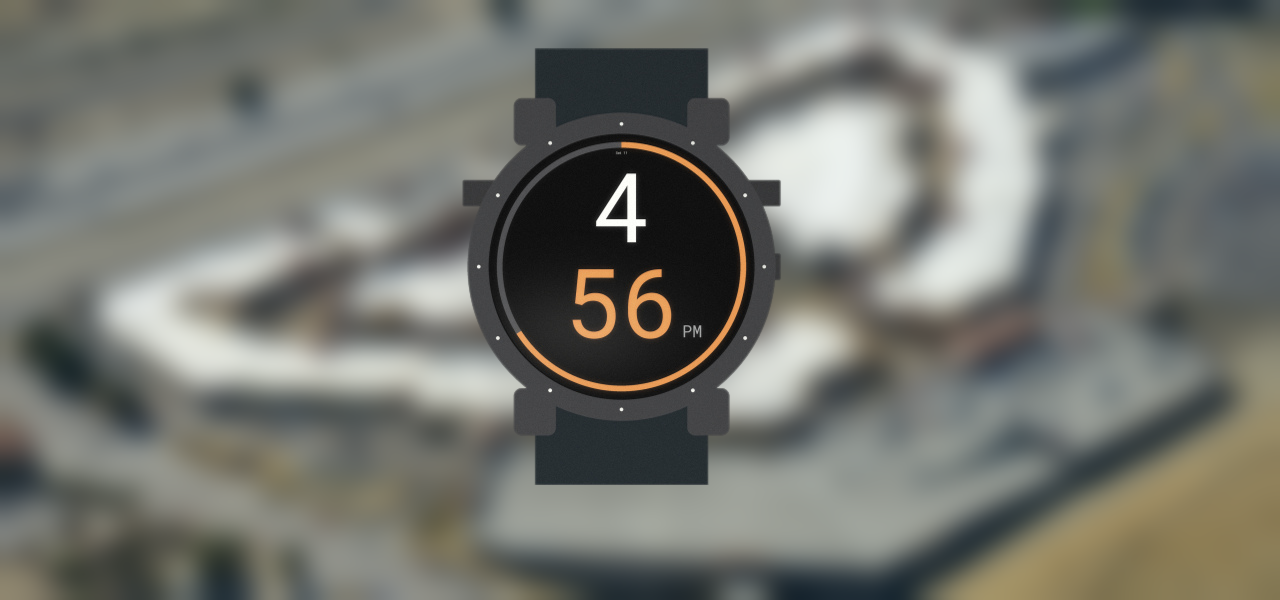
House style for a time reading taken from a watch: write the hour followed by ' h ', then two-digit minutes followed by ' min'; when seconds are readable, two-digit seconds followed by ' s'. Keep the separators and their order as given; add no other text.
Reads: 4 h 56 min
